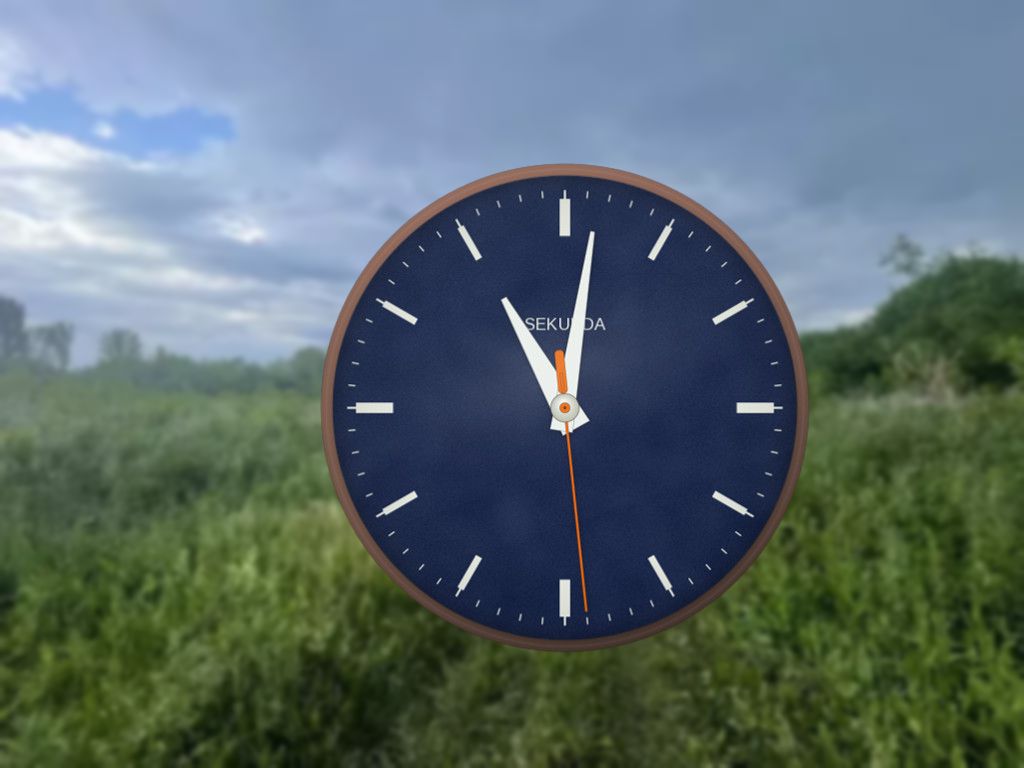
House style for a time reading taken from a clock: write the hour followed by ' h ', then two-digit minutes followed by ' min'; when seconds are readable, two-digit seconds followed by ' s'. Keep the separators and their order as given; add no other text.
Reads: 11 h 01 min 29 s
